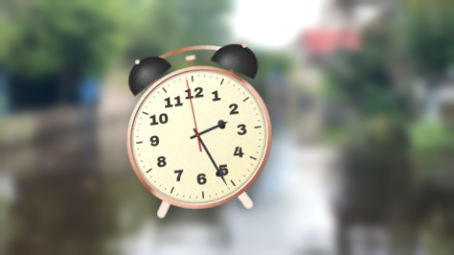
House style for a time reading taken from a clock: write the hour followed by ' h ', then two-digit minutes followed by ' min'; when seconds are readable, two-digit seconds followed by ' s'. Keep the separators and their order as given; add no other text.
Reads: 2 h 25 min 59 s
